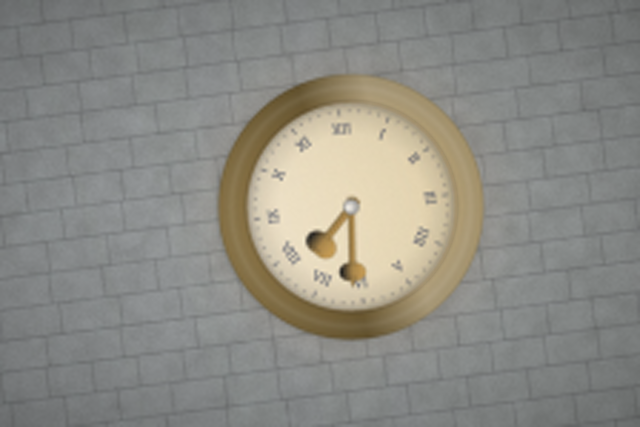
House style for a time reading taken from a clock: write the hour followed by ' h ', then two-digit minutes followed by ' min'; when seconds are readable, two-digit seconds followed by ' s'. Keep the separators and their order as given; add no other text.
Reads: 7 h 31 min
